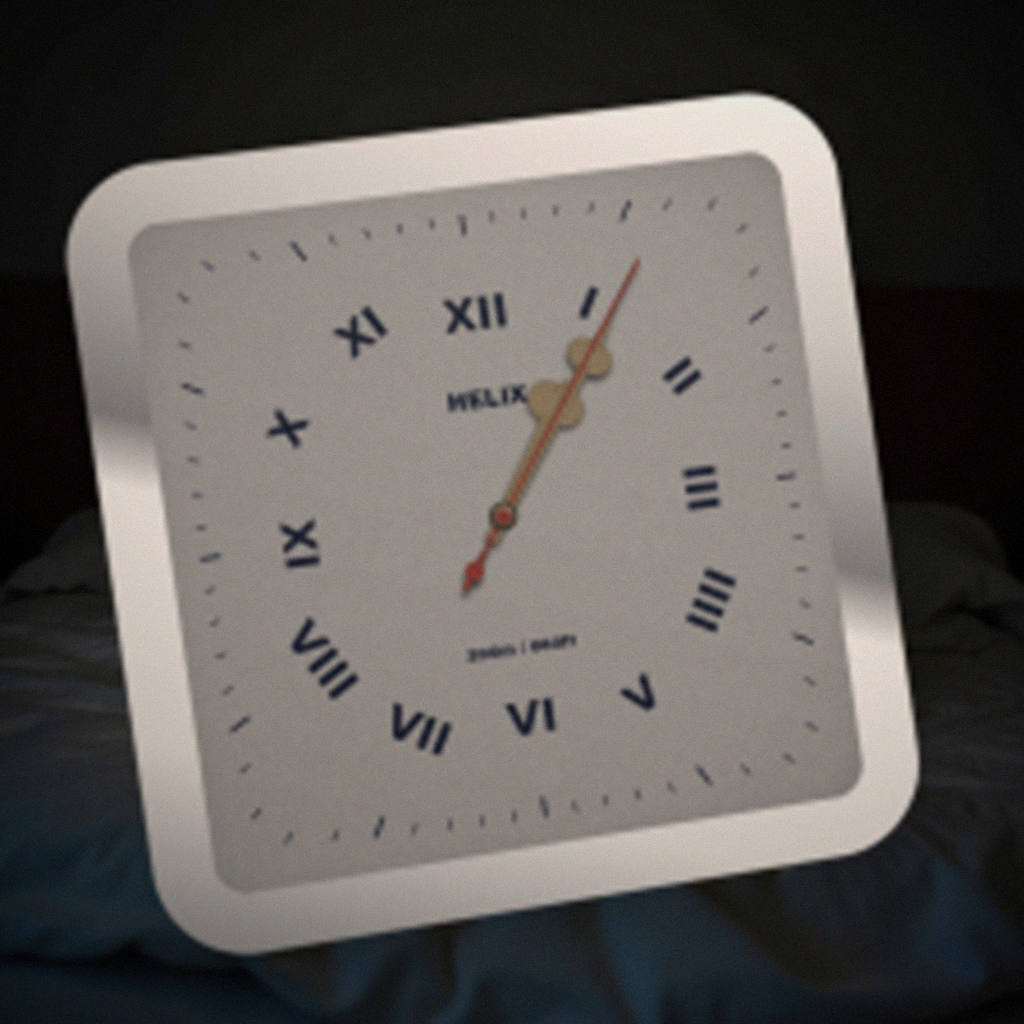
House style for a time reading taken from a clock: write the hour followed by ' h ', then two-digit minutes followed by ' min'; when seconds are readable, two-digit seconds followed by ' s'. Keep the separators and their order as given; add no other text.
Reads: 1 h 06 min 06 s
